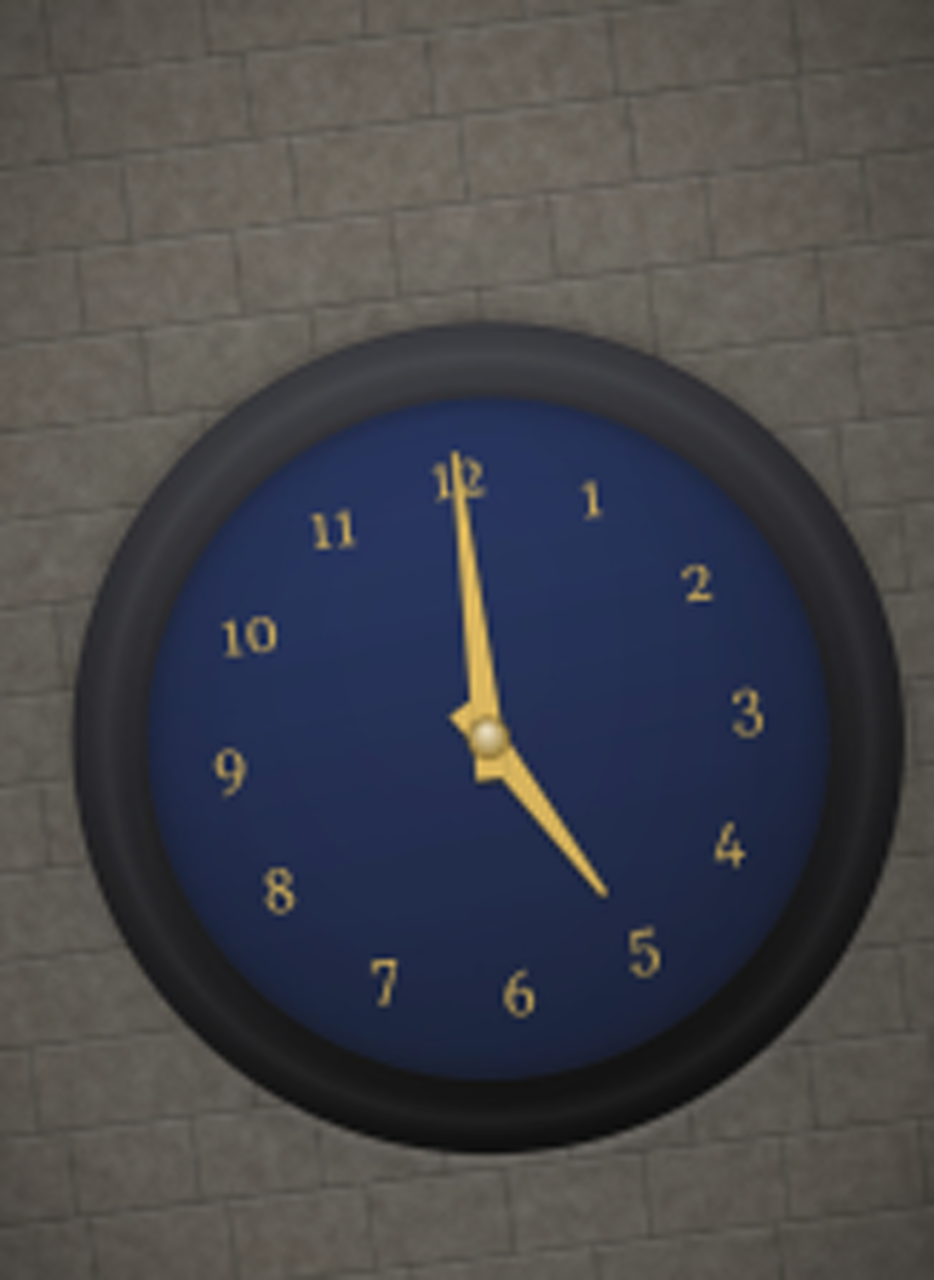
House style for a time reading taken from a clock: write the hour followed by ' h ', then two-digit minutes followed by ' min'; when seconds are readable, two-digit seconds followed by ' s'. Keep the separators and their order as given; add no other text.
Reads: 5 h 00 min
